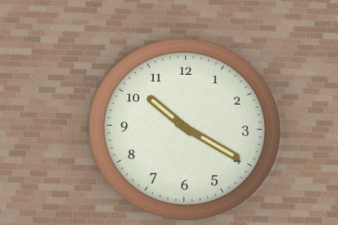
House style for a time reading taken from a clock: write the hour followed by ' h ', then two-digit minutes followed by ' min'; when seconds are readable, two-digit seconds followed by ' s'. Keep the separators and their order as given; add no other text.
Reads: 10 h 20 min
